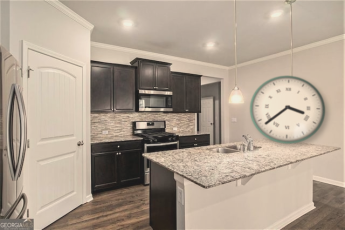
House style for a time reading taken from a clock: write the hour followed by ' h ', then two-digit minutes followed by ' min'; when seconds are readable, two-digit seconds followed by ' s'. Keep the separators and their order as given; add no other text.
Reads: 3 h 38 min
